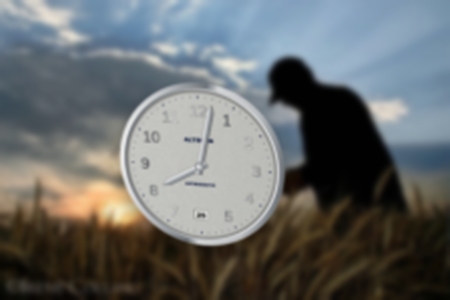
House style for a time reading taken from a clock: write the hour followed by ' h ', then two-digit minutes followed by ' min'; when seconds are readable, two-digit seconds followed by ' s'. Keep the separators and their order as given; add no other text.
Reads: 8 h 02 min
